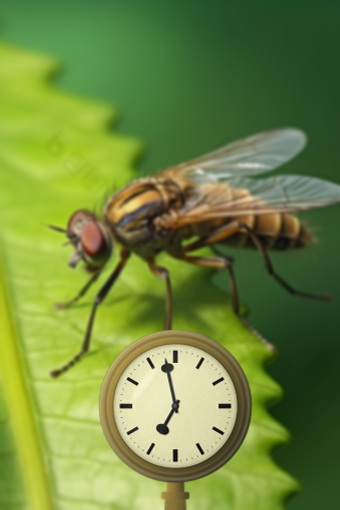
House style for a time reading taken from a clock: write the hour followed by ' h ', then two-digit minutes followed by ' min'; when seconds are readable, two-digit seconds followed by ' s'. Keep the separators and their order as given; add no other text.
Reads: 6 h 58 min
